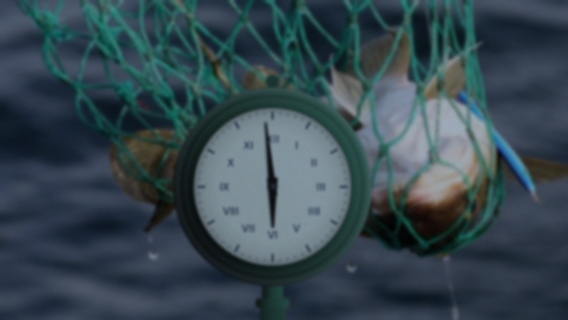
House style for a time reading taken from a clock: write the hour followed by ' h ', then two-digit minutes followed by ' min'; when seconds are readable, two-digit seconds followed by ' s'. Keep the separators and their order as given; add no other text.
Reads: 5 h 59 min
